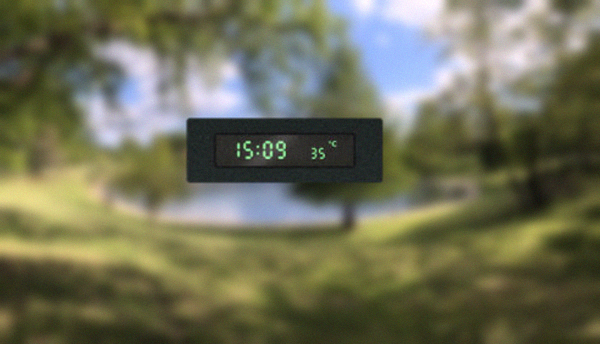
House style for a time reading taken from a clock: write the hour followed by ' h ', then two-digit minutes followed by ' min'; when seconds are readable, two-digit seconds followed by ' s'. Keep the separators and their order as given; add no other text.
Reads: 15 h 09 min
